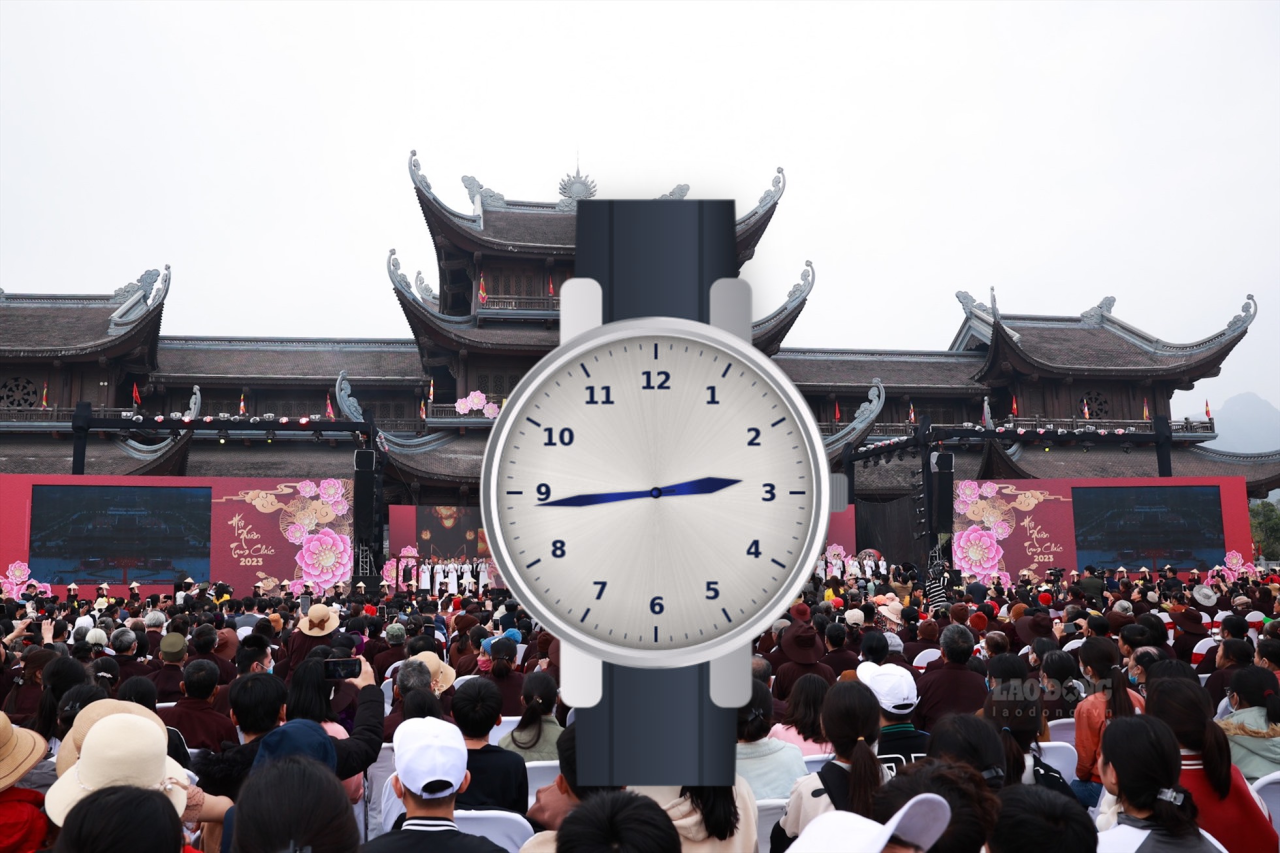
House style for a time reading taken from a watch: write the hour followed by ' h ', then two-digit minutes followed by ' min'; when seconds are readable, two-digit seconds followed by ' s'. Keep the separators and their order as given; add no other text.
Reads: 2 h 44 min
